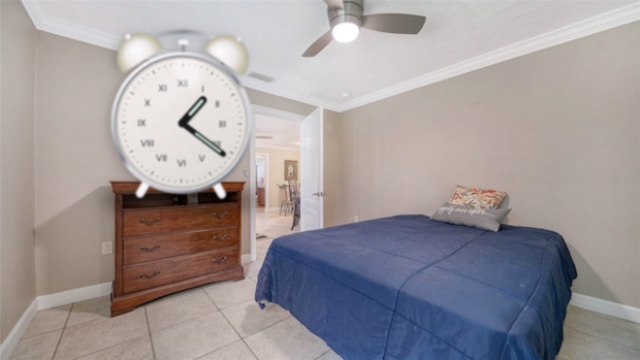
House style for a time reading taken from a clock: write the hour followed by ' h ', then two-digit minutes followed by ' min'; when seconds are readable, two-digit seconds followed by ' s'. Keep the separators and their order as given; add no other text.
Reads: 1 h 21 min
